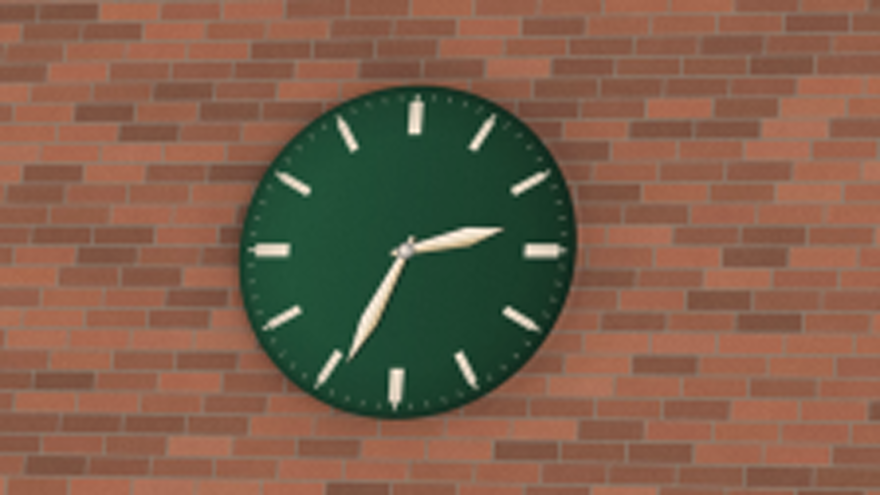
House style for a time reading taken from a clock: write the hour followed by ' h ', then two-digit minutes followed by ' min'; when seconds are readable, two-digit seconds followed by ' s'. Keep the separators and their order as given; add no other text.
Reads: 2 h 34 min
